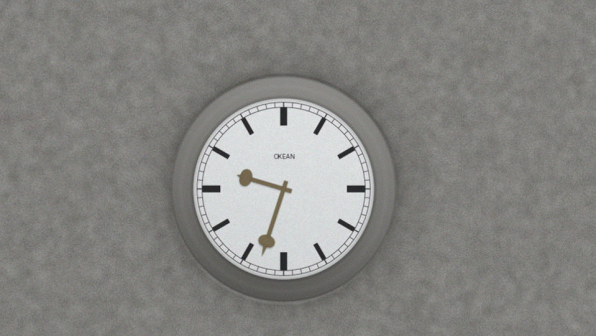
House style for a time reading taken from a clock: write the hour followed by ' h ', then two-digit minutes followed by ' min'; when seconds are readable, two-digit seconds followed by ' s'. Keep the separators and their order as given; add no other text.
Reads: 9 h 33 min
